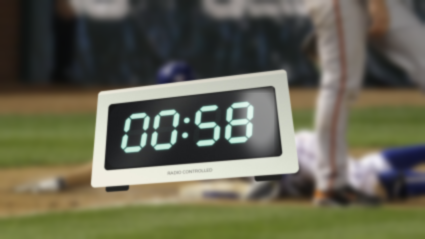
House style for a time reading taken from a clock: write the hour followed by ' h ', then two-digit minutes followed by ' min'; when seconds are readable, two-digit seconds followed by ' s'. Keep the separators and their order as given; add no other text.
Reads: 0 h 58 min
